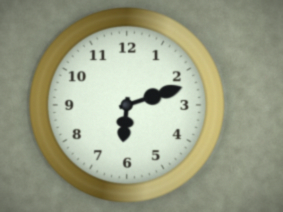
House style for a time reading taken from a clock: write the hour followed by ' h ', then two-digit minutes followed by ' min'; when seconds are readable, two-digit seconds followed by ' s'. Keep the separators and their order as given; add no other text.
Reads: 6 h 12 min
